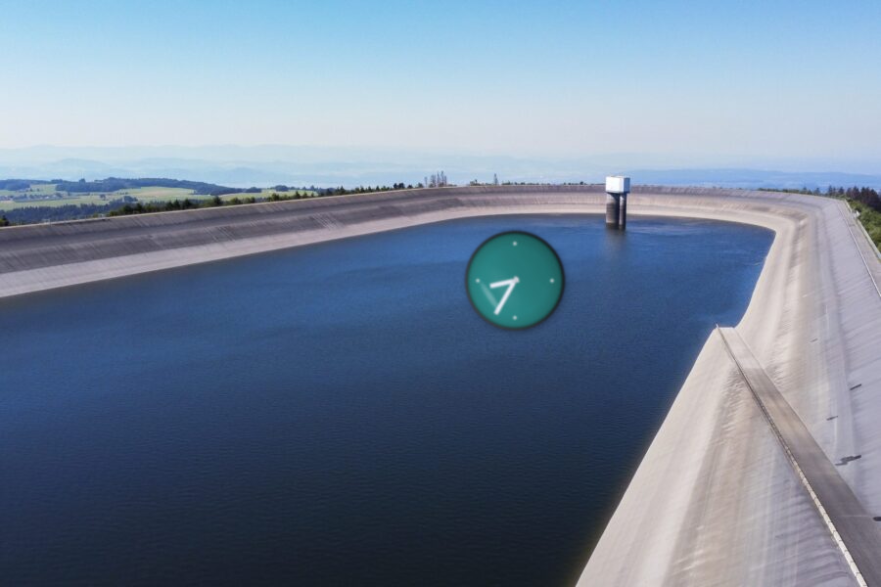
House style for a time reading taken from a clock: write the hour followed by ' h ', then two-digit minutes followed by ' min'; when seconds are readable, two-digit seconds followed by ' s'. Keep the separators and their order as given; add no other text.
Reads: 8 h 35 min
